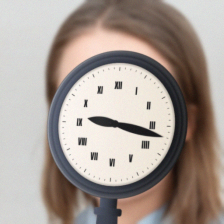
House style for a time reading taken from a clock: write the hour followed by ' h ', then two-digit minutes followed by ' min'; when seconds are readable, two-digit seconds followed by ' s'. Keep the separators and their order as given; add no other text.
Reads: 9 h 17 min
